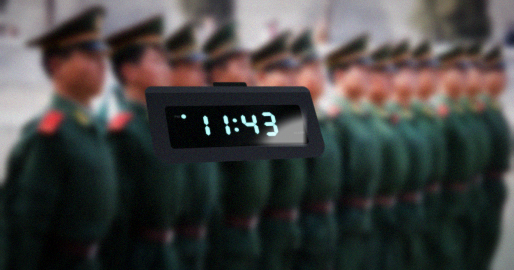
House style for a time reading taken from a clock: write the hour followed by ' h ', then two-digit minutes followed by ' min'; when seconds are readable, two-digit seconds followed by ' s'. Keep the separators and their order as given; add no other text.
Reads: 11 h 43 min
